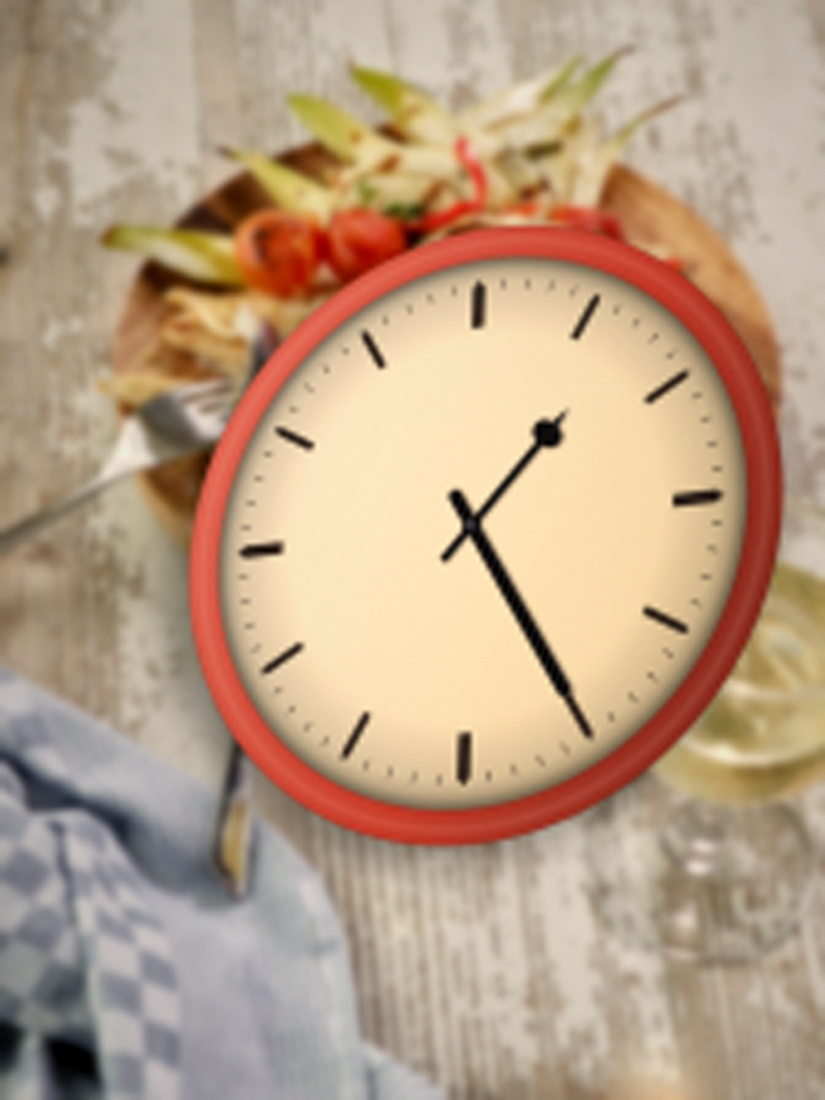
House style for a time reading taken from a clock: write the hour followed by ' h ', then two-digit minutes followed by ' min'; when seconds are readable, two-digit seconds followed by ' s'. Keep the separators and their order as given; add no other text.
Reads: 1 h 25 min
